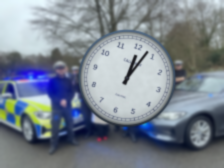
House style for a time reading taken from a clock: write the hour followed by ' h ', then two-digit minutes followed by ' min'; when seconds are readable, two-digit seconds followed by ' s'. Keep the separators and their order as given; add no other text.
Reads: 12 h 03 min
